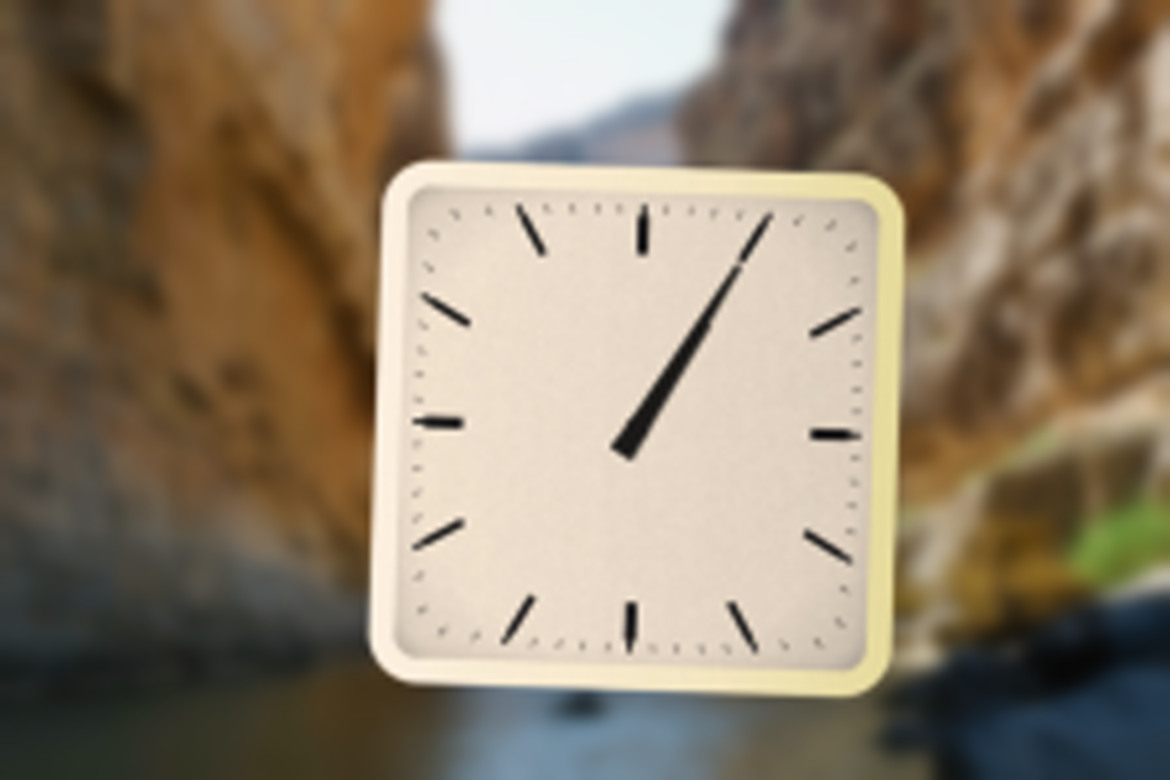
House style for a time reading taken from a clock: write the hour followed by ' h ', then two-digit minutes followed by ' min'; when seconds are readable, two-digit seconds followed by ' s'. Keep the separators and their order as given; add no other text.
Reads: 1 h 05 min
